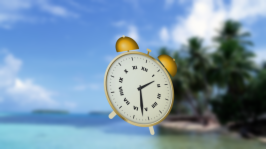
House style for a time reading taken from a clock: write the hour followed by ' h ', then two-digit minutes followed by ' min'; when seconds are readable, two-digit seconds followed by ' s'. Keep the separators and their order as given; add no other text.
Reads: 1 h 27 min
